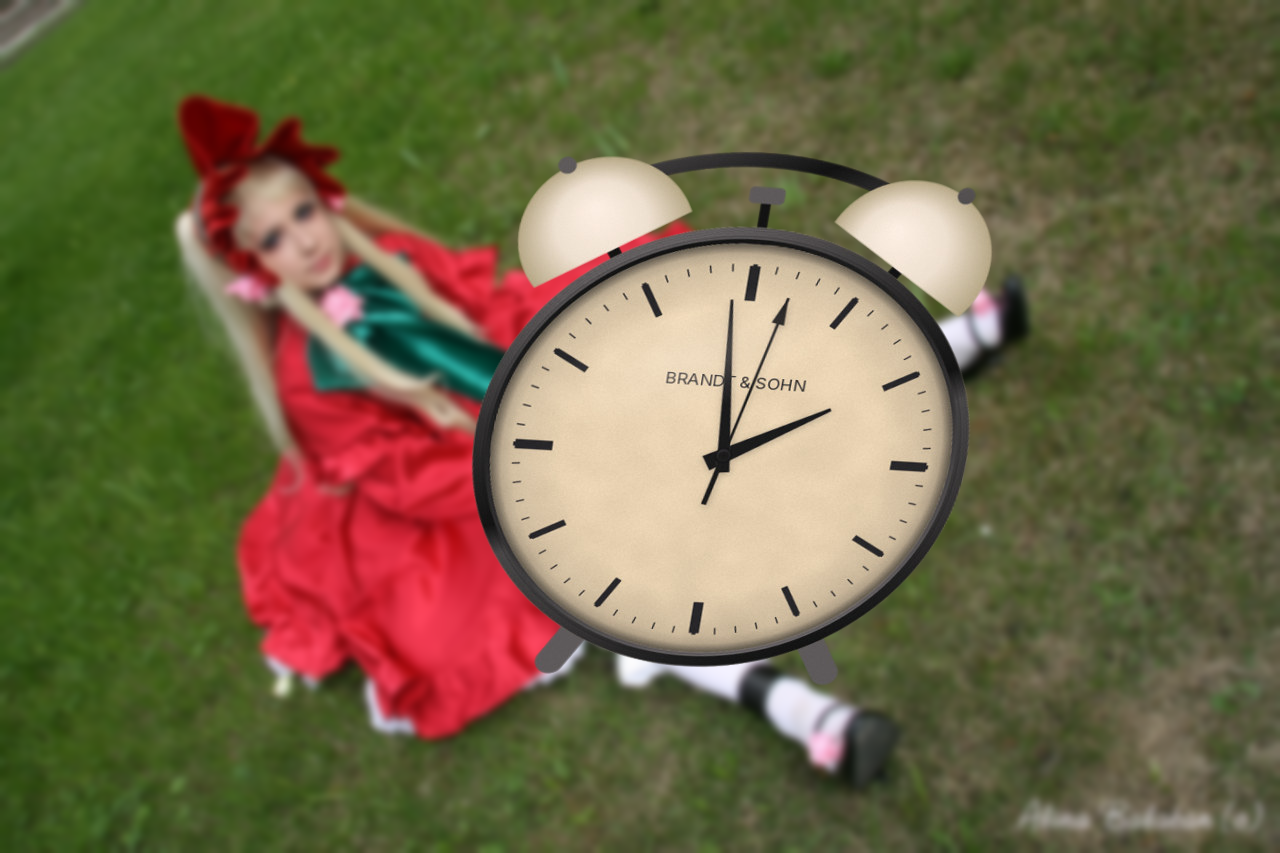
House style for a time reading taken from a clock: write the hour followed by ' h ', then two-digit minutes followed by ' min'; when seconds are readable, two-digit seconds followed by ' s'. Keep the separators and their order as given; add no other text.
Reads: 1 h 59 min 02 s
